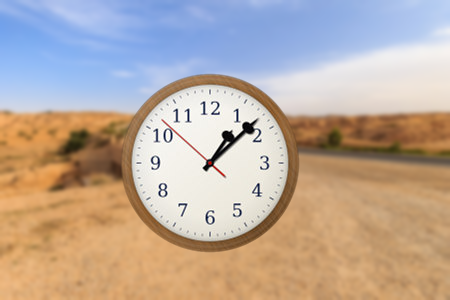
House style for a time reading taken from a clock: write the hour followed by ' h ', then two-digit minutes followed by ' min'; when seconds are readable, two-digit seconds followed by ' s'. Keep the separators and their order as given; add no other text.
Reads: 1 h 07 min 52 s
